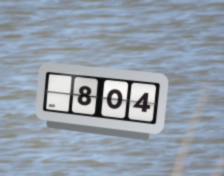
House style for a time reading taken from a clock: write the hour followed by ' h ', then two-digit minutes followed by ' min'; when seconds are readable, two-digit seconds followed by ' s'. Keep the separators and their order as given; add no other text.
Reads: 8 h 04 min
